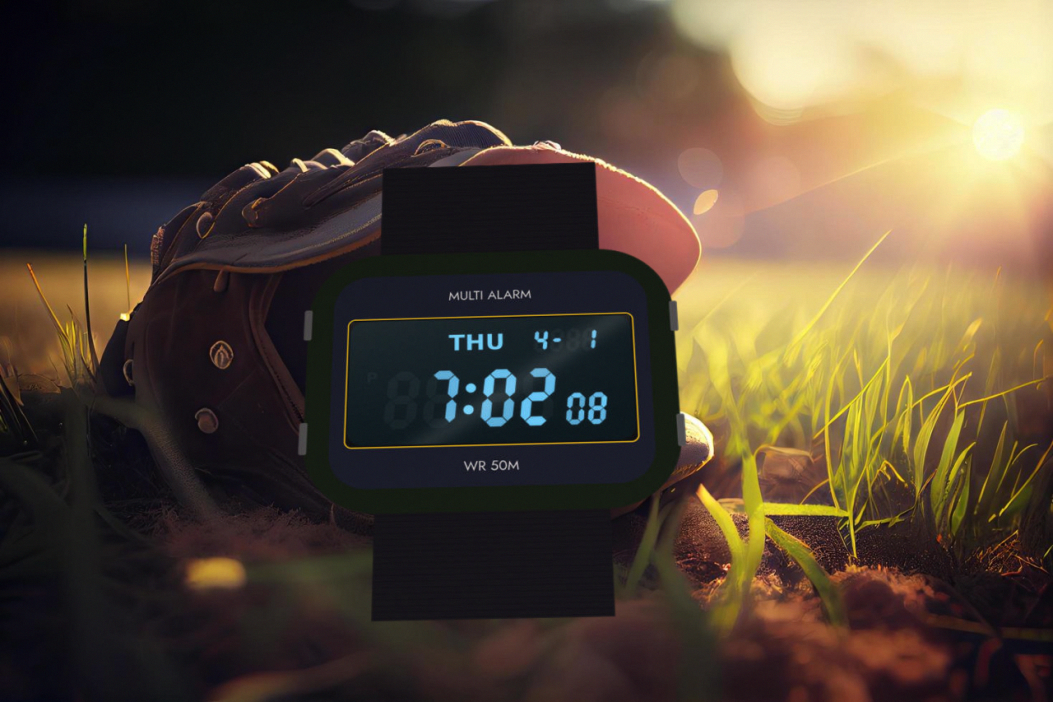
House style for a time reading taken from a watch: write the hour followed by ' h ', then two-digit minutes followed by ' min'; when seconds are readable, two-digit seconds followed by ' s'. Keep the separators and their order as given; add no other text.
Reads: 7 h 02 min 08 s
